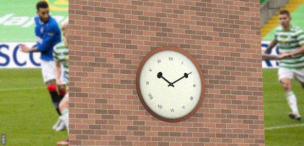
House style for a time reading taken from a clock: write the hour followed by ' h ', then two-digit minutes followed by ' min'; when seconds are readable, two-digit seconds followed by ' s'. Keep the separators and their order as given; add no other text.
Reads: 10 h 10 min
